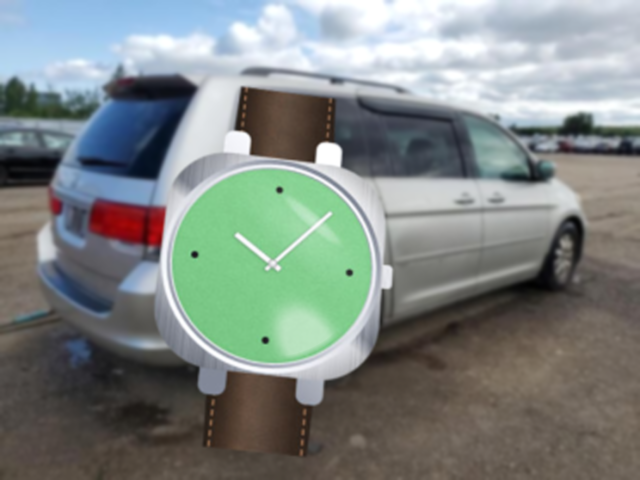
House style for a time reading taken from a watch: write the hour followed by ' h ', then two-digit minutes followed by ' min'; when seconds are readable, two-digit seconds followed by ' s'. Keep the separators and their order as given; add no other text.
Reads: 10 h 07 min
